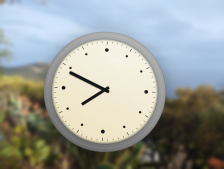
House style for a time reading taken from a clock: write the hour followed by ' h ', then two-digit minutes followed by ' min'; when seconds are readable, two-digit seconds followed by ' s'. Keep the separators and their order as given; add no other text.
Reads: 7 h 49 min
